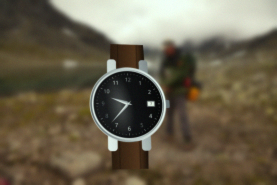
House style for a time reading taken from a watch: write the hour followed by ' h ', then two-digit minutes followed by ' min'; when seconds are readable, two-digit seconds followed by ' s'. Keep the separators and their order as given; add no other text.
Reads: 9 h 37 min
